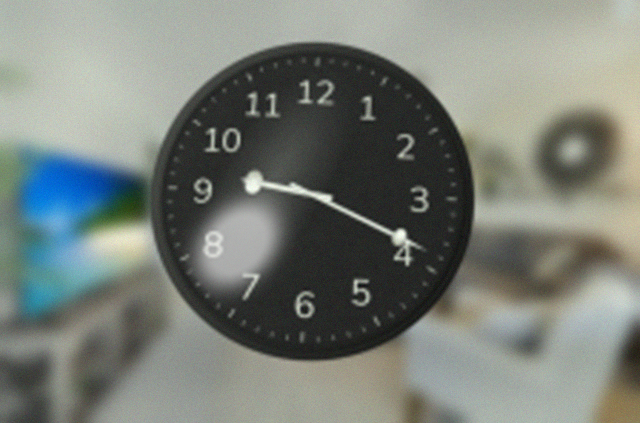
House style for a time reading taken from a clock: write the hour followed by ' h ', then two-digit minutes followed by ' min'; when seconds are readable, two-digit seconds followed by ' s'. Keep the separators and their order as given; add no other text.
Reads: 9 h 19 min
